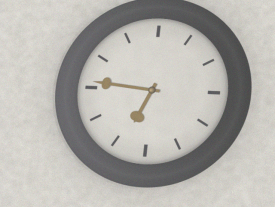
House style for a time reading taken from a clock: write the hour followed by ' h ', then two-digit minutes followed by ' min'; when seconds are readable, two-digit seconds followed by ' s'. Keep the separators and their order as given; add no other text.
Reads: 6 h 46 min
